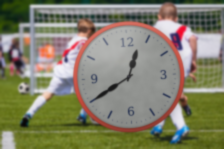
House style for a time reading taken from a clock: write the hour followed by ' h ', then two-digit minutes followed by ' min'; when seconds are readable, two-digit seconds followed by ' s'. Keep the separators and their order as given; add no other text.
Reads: 12 h 40 min
